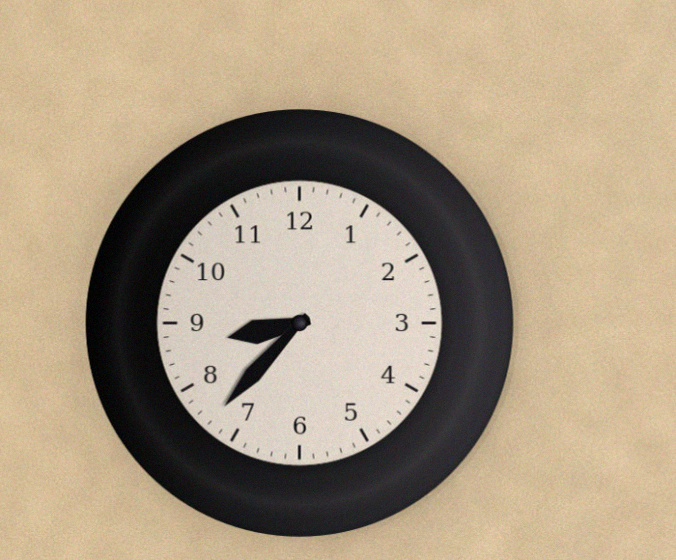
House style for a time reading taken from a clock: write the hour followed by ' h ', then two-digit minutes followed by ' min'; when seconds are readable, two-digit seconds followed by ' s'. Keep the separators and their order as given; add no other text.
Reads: 8 h 37 min
